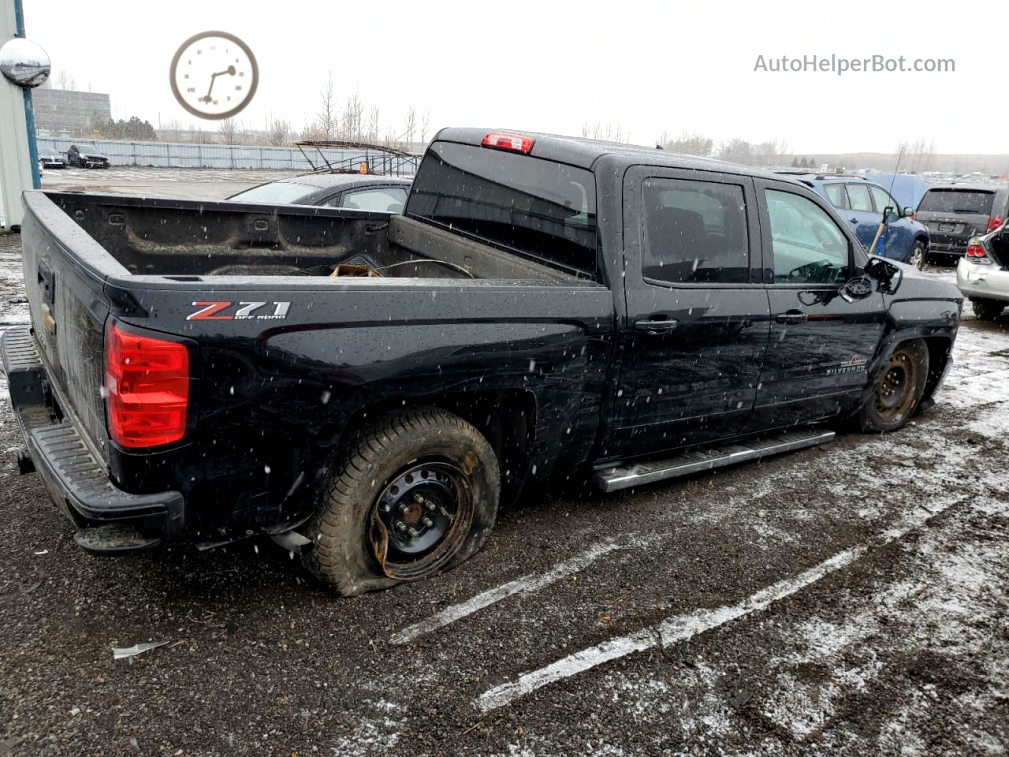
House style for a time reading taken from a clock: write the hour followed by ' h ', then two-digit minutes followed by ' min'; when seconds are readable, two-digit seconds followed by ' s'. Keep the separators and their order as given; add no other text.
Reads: 2 h 33 min
